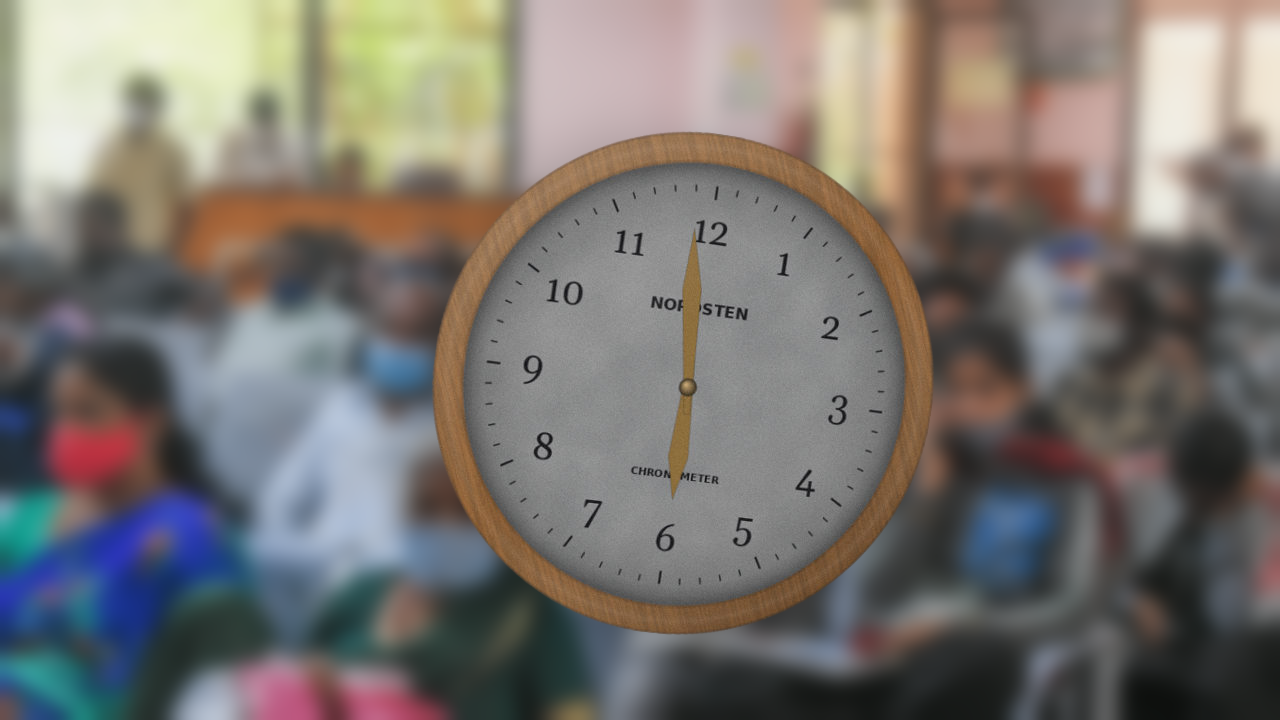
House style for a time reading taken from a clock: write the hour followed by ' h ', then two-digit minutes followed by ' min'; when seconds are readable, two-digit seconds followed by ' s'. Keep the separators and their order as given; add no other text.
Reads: 5 h 59 min
